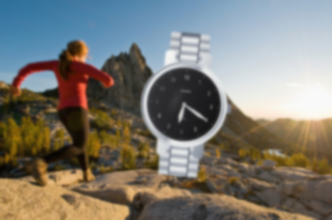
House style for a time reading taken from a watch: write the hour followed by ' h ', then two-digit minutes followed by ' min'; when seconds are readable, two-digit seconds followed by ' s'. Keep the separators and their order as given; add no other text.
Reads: 6 h 20 min
